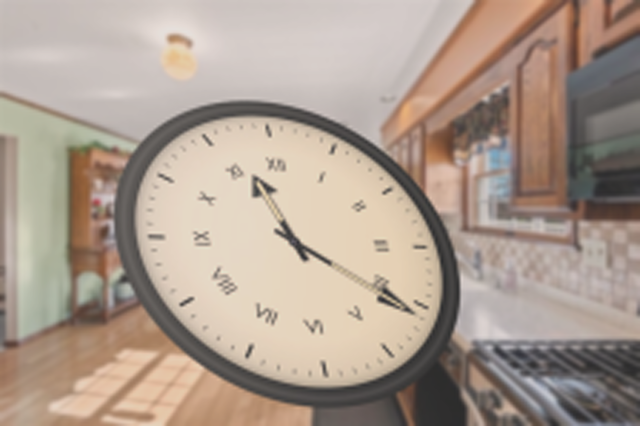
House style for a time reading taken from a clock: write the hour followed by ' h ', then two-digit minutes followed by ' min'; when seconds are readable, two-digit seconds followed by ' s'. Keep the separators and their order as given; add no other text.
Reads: 11 h 21 min
